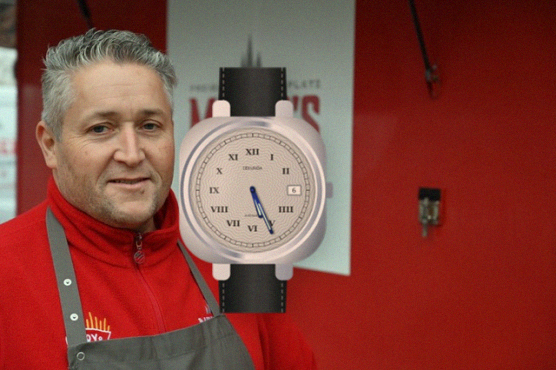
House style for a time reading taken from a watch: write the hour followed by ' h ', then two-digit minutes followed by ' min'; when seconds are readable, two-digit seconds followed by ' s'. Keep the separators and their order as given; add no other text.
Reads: 5 h 26 min
